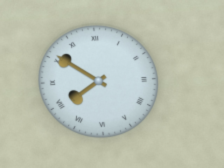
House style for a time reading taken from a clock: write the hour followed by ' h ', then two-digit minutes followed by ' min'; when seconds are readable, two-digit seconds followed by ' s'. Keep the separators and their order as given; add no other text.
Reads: 7 h 51 min
